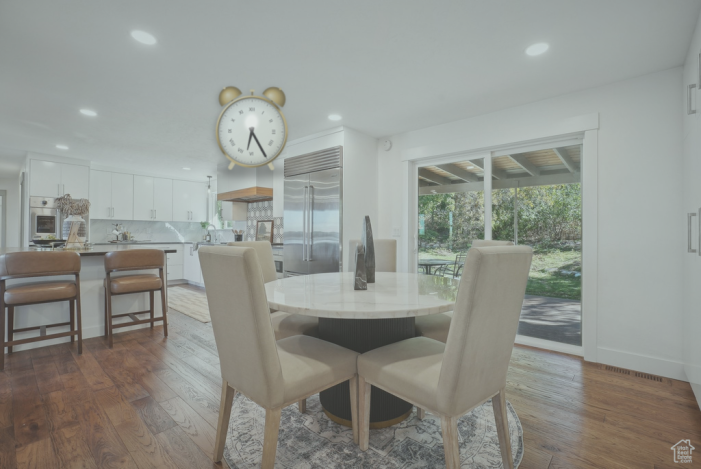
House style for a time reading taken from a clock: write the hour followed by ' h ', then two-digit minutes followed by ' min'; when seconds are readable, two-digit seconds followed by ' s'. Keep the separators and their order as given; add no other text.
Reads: 6 h 25 min
